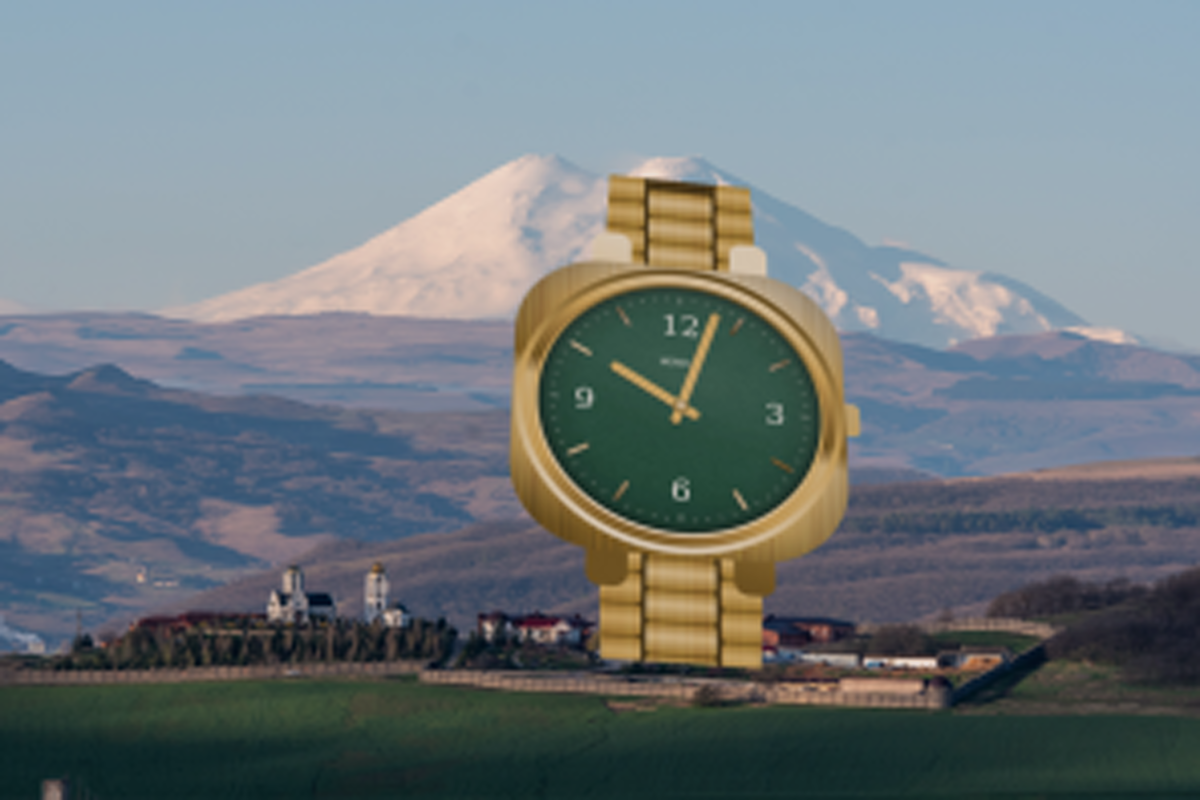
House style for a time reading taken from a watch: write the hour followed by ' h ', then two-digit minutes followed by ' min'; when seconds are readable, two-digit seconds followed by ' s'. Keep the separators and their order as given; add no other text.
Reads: 10 h 03 min
